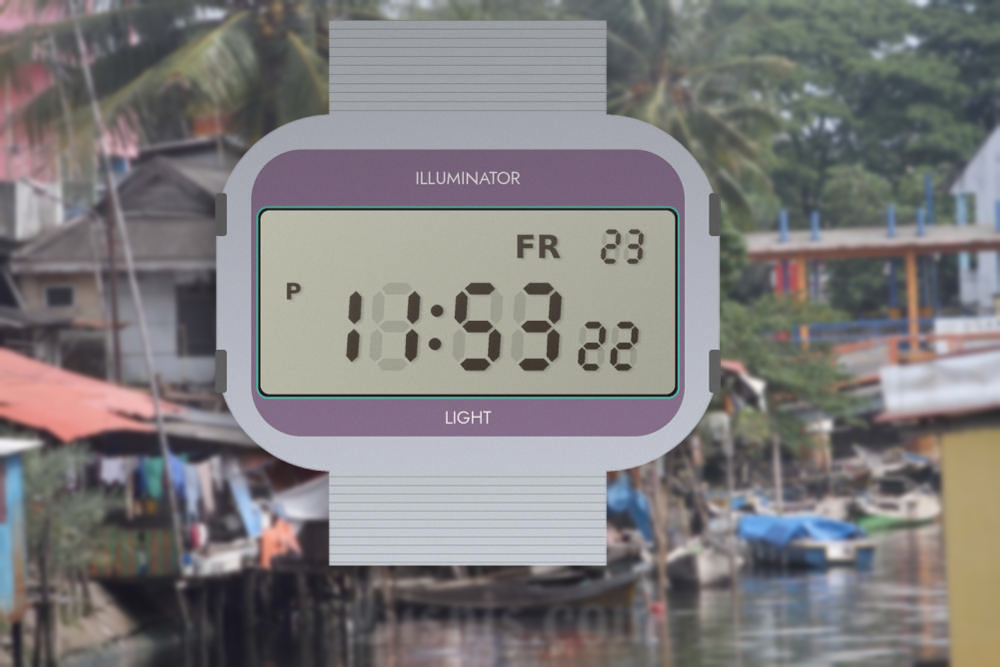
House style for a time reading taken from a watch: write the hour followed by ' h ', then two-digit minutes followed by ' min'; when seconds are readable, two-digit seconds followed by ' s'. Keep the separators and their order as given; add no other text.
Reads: 11 h 53 min 22 s
